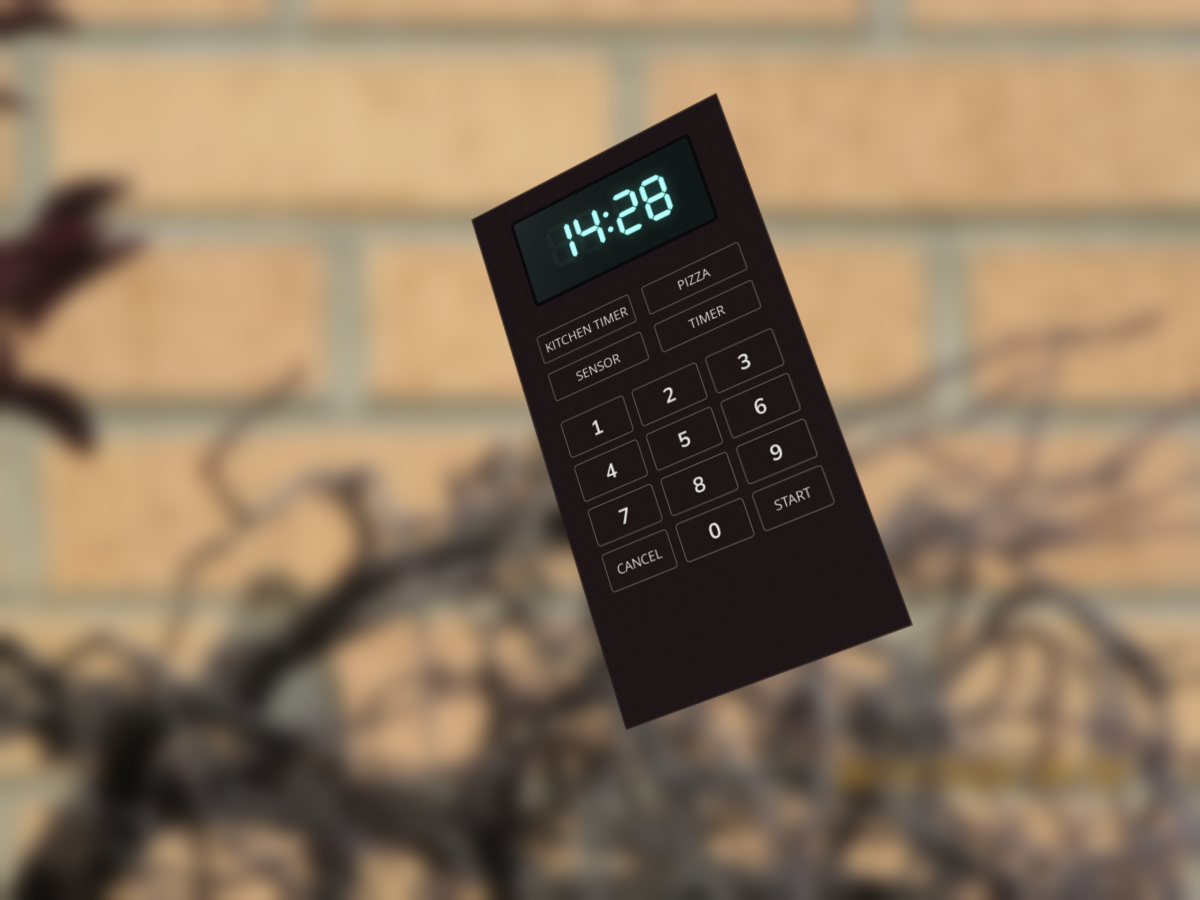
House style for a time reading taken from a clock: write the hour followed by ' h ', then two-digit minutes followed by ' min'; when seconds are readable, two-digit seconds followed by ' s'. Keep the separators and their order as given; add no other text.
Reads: 14 h 28 min
